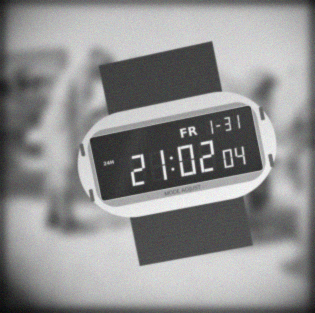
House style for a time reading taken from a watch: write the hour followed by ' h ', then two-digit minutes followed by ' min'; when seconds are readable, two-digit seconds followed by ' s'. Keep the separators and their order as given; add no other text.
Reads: 21 h 02 min 04 s
